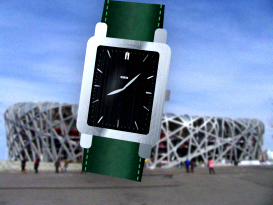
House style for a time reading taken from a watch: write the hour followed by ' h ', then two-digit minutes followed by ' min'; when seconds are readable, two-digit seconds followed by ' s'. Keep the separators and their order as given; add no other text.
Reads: 8 h 07 min
